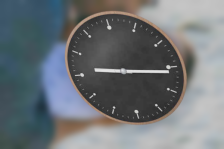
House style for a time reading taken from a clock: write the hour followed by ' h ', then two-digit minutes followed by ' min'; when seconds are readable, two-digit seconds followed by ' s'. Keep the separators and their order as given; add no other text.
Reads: 9 h 16 min
